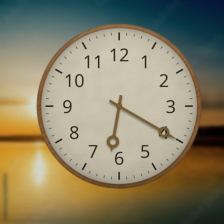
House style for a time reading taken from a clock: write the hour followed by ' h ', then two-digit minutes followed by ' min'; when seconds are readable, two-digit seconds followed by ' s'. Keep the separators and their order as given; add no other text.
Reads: 6 h 20 min
